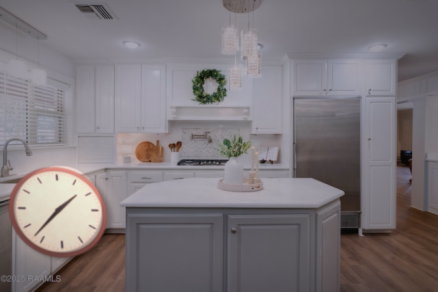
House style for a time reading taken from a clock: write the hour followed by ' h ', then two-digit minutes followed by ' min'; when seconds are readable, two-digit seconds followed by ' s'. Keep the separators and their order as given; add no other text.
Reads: 1 h 37 min
